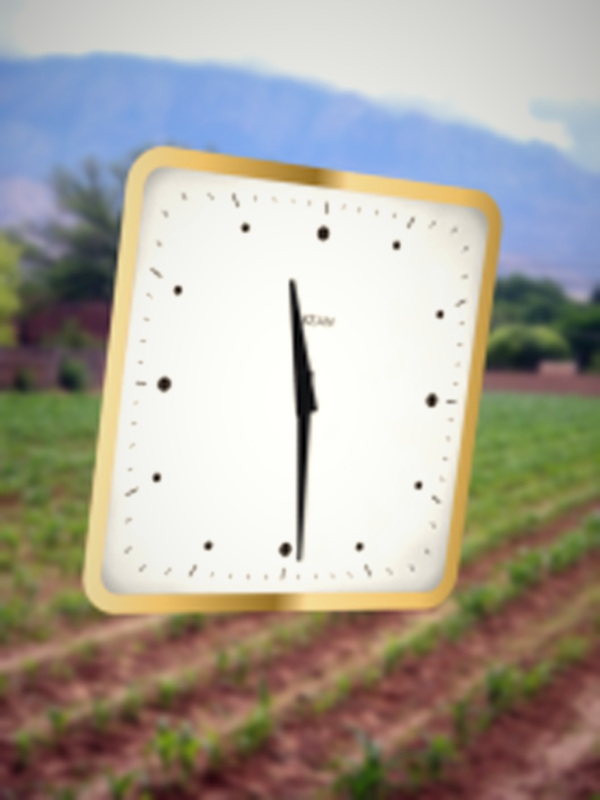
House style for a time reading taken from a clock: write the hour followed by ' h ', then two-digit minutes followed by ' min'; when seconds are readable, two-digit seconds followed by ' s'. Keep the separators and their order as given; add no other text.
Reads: 11 h 29 min
